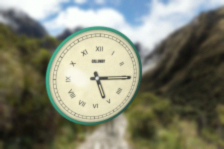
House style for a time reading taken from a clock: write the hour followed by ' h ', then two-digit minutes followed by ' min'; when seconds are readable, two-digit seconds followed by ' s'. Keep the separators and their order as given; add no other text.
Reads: 5 h 15 min
